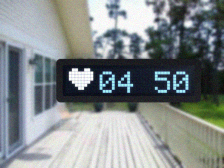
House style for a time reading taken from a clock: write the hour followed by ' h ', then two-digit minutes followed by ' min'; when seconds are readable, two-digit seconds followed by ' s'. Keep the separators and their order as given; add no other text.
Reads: 4 h 50 min
